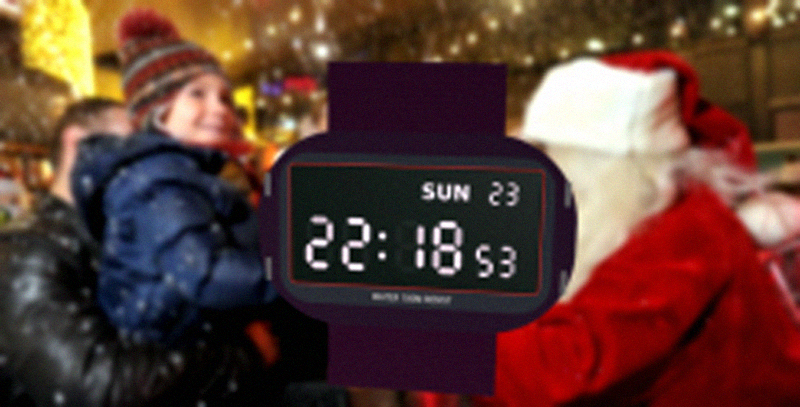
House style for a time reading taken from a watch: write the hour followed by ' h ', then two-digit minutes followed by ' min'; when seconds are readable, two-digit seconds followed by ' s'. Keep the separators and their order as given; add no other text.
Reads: 22 h 18 min 53 s
